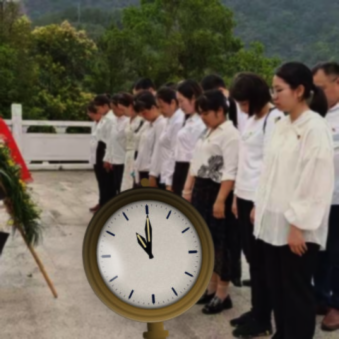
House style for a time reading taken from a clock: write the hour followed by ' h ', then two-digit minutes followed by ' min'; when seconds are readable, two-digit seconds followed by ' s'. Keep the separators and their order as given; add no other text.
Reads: 11 h 00 min
